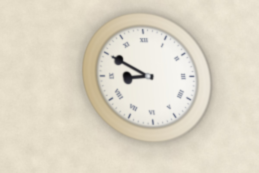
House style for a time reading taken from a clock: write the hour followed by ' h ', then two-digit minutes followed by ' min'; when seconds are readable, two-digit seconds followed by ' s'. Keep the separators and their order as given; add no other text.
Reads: 8 h 50 min
